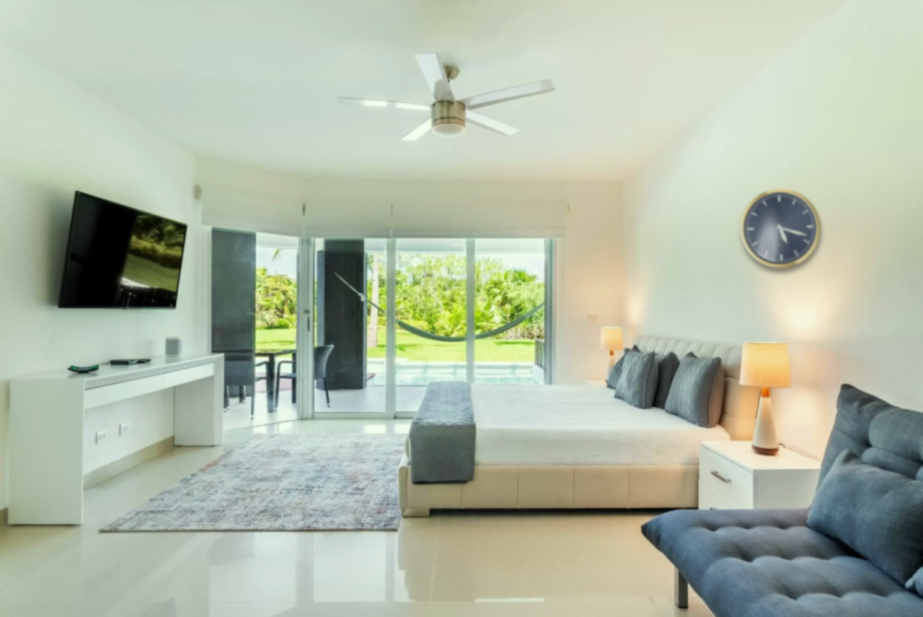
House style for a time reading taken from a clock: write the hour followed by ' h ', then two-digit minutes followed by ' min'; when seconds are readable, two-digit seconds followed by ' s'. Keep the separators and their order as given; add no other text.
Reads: 5 h 18 min
